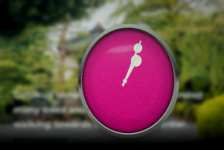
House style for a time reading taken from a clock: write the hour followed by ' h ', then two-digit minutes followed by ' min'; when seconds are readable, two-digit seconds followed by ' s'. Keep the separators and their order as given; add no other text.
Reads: 1 h 04 min
